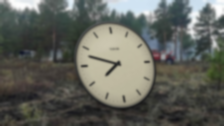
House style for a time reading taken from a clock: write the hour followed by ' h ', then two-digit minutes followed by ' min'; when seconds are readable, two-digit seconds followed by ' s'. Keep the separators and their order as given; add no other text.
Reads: 7 h 48 min
